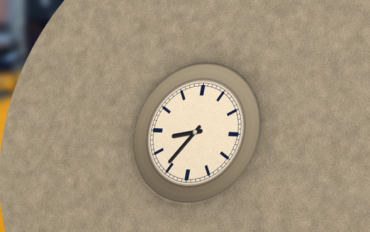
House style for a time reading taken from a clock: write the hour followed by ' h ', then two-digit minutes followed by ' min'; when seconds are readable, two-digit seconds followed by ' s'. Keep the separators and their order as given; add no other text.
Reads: 8 h 36 min
